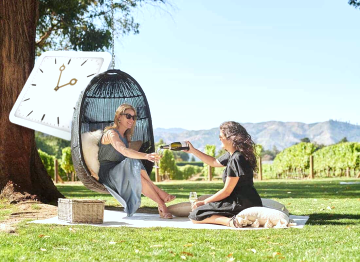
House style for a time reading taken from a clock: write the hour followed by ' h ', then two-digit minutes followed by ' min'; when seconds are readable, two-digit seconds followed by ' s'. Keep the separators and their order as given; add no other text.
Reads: 1 h 58 min
